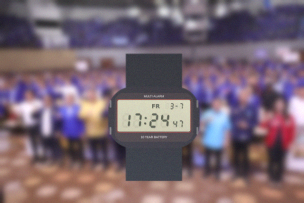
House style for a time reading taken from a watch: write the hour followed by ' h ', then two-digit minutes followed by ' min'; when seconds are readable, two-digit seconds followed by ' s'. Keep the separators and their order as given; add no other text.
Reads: 17 h 24 min 47 s
